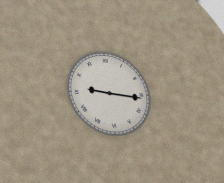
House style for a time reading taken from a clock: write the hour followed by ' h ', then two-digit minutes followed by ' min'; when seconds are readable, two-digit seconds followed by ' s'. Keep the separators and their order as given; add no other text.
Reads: 9 h 16 min
